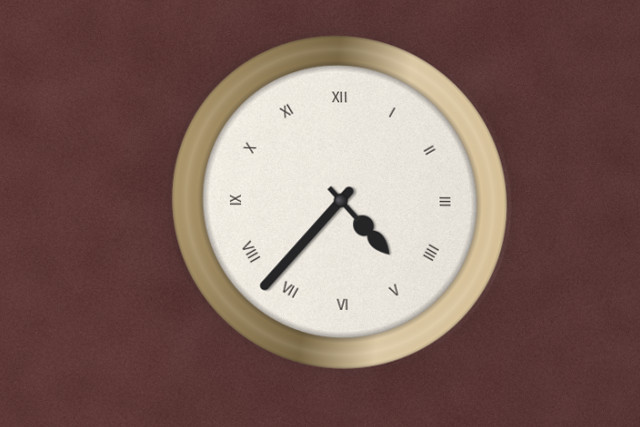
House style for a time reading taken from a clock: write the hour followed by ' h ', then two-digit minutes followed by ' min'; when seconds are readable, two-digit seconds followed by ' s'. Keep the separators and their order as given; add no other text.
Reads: 4 h 37 min
